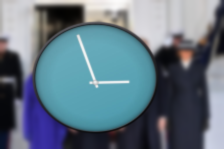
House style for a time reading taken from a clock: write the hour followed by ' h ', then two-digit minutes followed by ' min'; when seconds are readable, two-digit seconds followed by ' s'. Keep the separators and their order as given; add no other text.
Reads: 2 h 57 min
